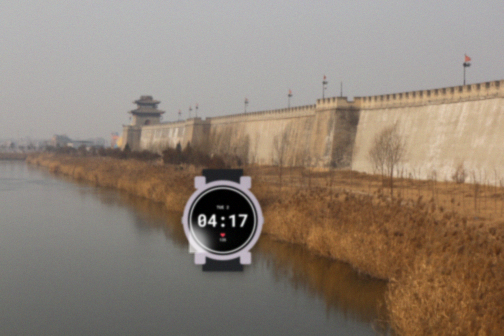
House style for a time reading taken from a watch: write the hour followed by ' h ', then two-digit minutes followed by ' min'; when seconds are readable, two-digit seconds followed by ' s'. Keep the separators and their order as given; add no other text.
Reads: 4 h 17 min
